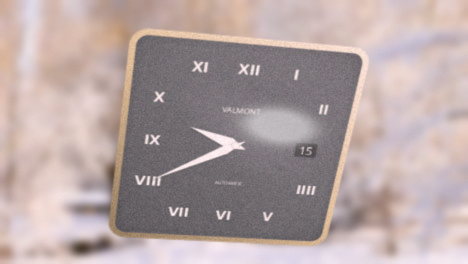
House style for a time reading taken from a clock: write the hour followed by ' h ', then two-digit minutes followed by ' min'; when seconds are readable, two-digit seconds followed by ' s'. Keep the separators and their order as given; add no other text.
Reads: 9 h 40 min
